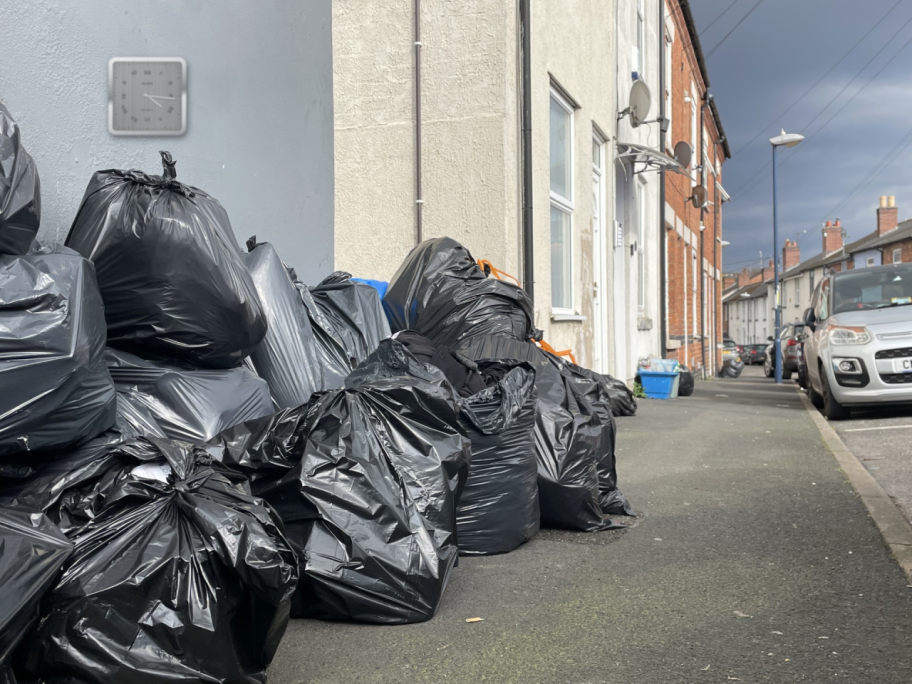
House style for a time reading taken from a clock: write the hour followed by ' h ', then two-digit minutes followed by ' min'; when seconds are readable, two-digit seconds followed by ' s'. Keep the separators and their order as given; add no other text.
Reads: 4 h 16 min
